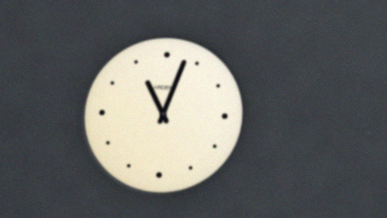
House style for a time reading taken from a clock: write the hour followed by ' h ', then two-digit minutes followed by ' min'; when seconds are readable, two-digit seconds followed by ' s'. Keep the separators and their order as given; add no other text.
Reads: 11 h 03 min
